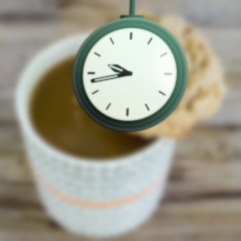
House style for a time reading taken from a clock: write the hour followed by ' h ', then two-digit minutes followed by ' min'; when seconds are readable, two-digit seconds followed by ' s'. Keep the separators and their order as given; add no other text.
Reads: 9 h 43 min
